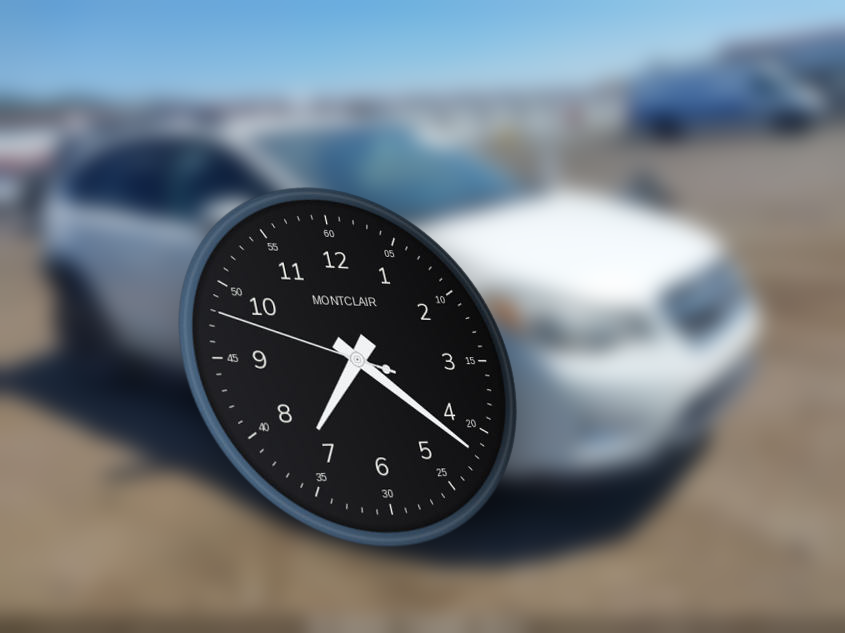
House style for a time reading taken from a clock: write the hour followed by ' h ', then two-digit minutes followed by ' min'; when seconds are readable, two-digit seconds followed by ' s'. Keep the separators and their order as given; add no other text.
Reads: 7 h 21 min 48 s
